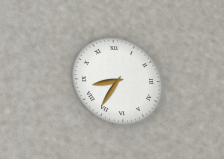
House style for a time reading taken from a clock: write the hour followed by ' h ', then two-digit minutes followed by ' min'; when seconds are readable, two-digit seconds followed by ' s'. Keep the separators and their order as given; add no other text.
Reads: 8 h 36 min
